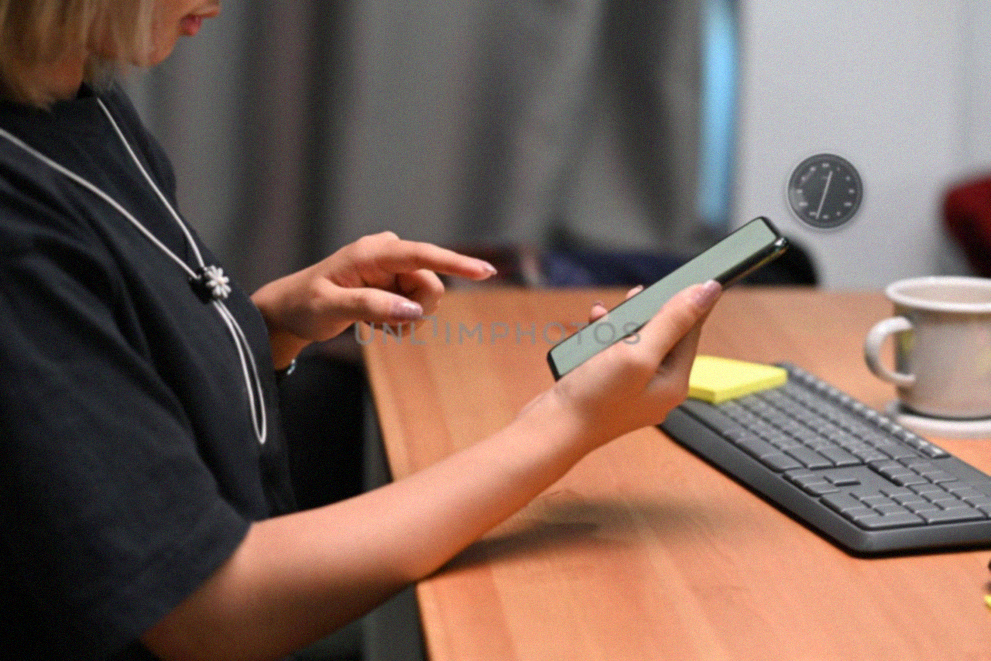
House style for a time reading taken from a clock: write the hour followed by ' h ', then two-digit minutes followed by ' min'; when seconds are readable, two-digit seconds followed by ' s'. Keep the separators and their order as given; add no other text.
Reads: 12 h 33 min
